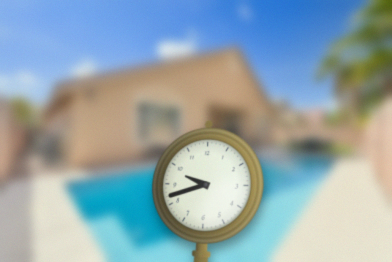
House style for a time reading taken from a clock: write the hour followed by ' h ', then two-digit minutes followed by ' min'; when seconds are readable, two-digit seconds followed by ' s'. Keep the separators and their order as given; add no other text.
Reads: 9 h 42 min
